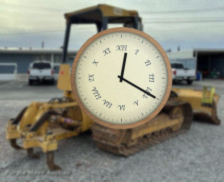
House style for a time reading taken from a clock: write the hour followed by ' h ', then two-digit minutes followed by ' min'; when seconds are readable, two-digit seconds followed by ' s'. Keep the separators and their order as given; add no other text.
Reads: 12 h 20 min
